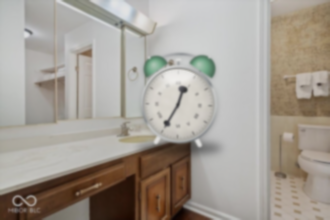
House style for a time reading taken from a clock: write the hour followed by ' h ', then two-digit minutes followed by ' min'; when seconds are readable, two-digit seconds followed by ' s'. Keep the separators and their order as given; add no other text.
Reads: 12 h 35 min
